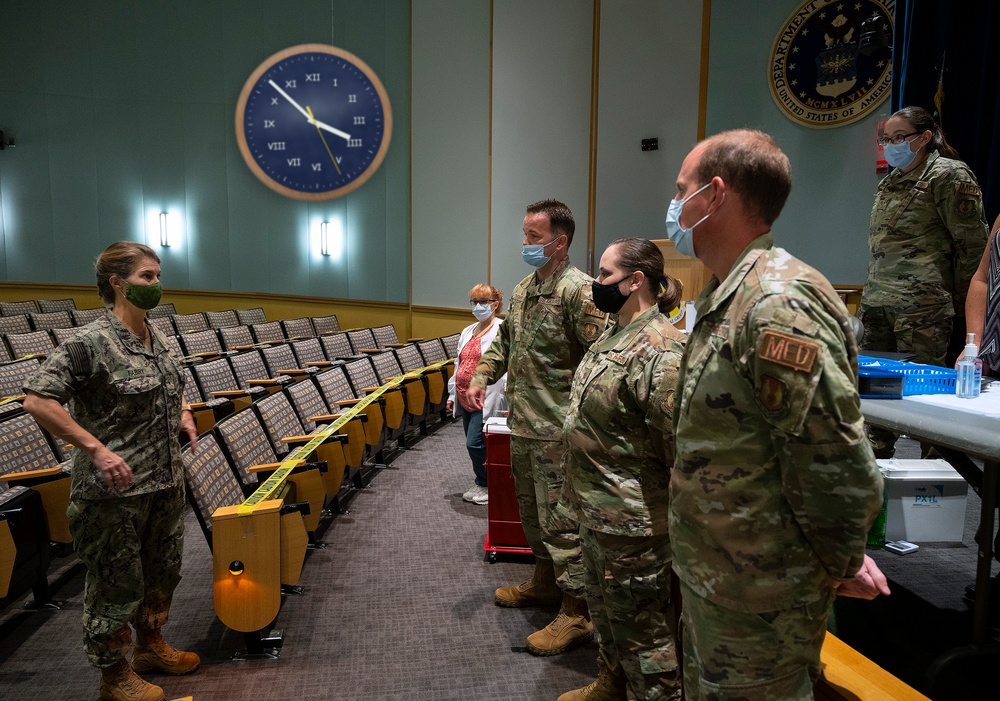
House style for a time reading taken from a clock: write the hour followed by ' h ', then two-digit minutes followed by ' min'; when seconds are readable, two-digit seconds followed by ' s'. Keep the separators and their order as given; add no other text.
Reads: 3 h 52 min 26 s
